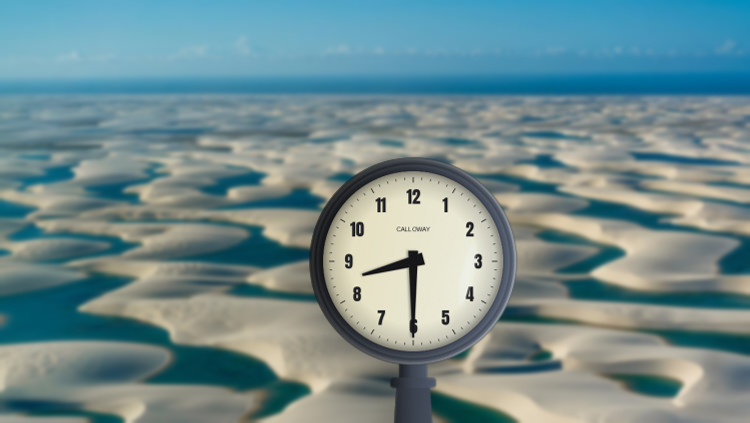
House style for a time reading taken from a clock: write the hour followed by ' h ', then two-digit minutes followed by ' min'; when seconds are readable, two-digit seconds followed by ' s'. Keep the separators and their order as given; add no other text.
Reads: 8 h 30 min
